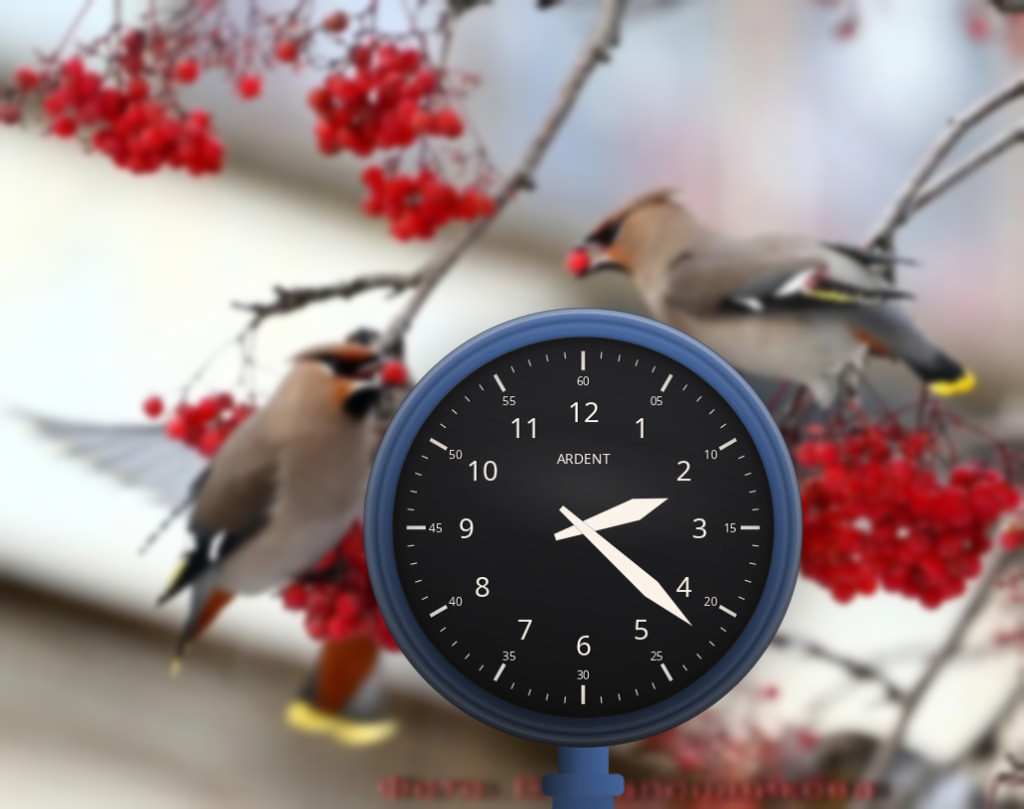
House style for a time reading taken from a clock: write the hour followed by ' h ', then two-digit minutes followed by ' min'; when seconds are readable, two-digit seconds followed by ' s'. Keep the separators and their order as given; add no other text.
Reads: 2 h 22 min
